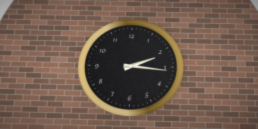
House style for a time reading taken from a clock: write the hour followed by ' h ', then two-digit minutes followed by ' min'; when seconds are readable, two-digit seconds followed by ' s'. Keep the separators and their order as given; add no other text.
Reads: 2 h 16 min
